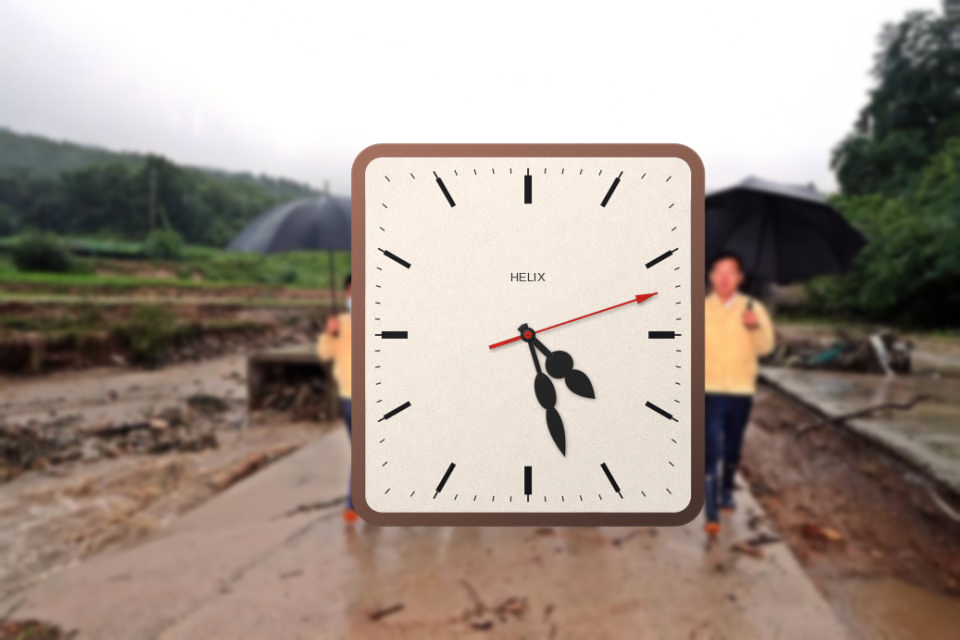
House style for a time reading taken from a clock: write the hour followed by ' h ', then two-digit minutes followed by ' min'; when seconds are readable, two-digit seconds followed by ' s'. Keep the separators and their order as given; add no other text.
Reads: 4 h 27 min 12 s
